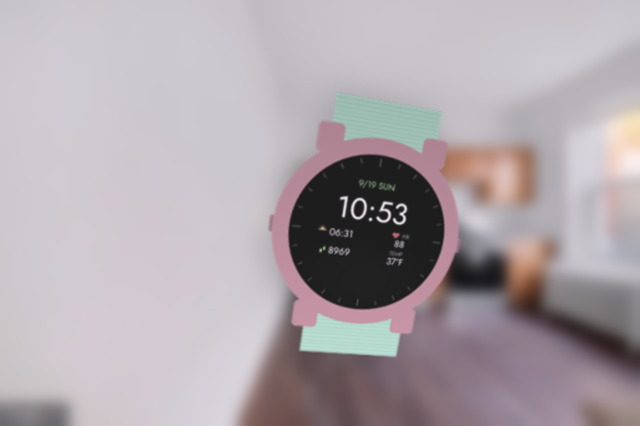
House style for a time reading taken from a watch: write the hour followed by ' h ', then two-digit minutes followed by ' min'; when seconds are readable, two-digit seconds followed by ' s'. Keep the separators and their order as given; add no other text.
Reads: 10 h 53 min
